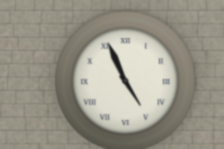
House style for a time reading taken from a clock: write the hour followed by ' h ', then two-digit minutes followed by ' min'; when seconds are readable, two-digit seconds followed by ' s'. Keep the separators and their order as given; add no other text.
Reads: 4 h 56 min
